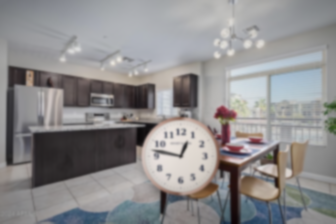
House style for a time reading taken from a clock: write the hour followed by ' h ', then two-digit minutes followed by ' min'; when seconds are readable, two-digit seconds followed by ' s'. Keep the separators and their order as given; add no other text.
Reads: 12 h 47 min
